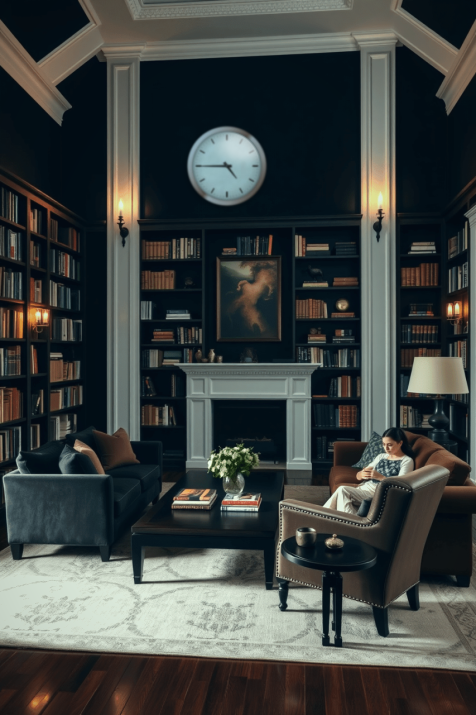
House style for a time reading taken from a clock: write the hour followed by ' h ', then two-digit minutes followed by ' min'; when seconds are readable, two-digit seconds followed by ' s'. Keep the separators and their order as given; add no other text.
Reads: 4 h 45 min
